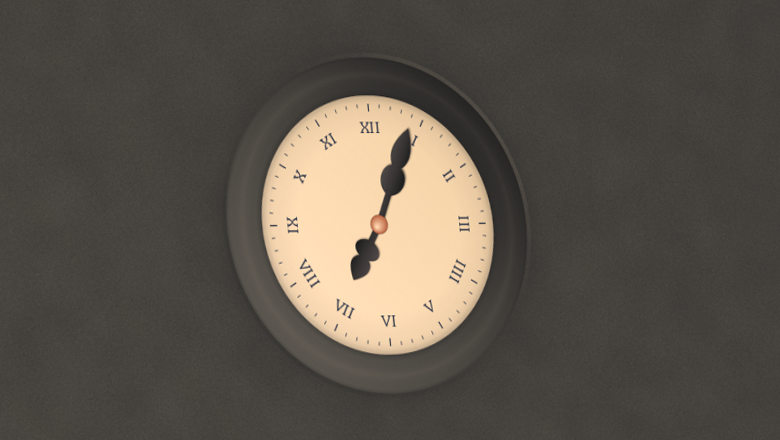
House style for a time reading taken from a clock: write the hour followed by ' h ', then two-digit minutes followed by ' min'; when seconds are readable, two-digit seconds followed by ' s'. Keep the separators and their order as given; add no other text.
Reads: 7 h 04 min
